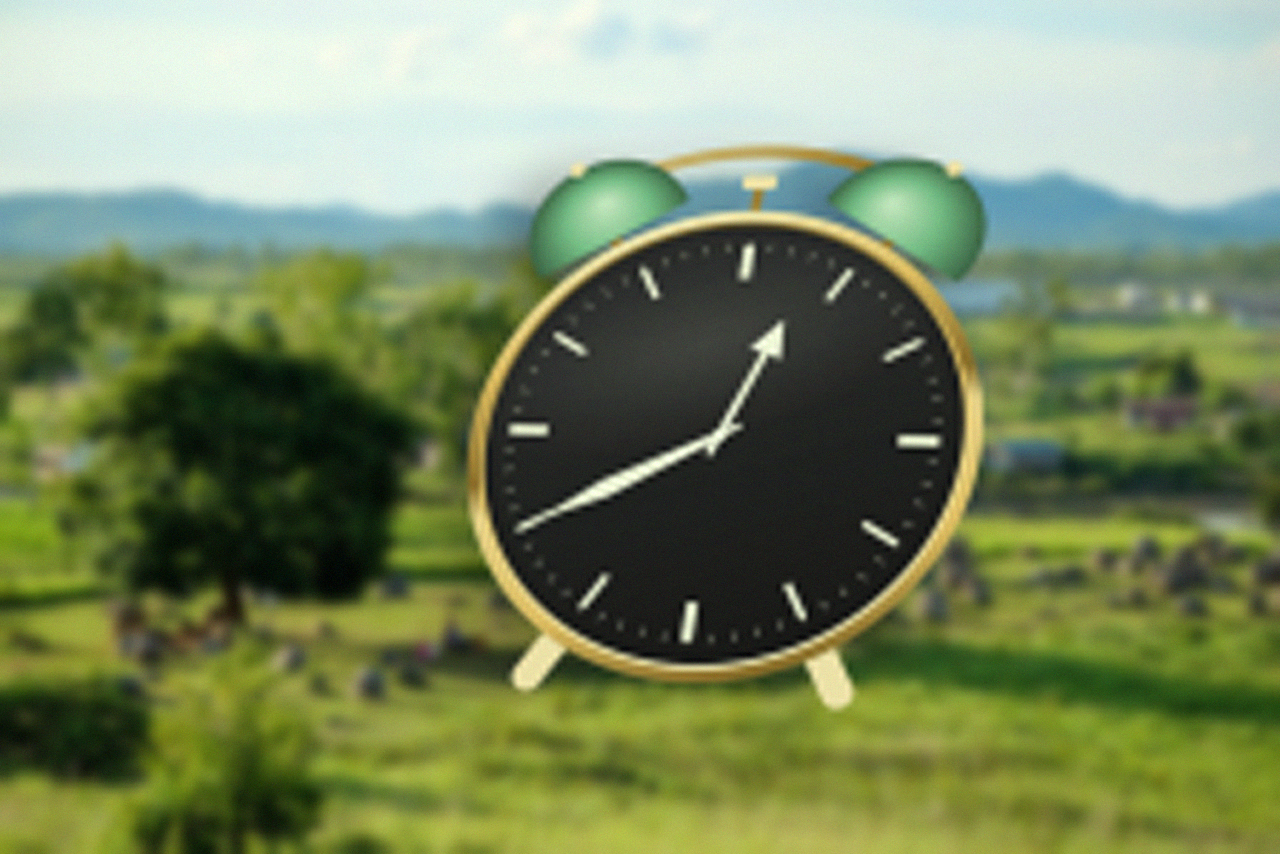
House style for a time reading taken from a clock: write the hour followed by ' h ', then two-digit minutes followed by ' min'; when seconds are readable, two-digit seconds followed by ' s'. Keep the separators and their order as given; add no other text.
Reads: 12 h 40 min
